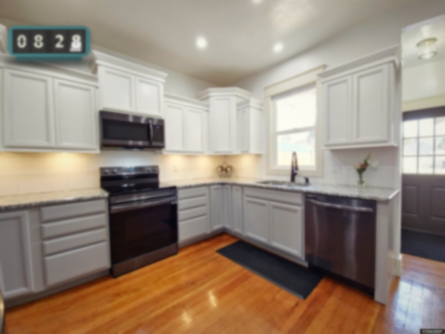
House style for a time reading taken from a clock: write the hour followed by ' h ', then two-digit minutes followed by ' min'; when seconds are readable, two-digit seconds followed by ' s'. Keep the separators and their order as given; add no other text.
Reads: 8 h 28 min
